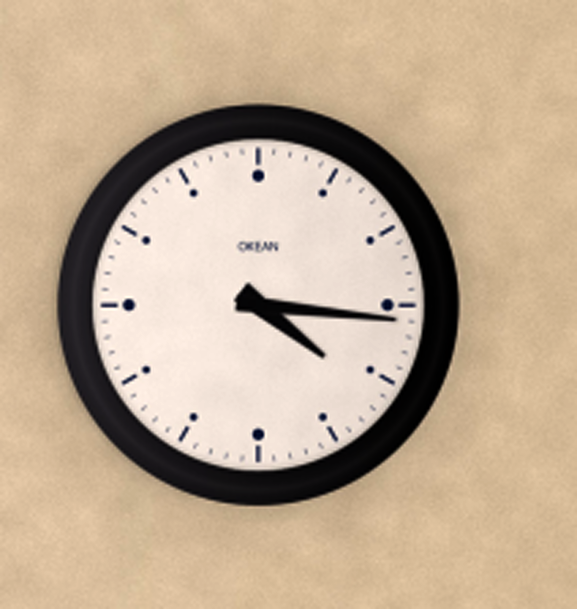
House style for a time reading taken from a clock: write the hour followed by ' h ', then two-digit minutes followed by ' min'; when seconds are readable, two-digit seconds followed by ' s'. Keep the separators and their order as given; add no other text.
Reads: 4 h 16 min
